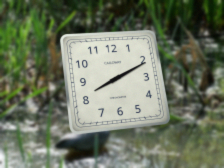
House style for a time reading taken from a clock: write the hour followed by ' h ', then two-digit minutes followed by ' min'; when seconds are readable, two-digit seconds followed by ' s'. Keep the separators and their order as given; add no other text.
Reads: 8 h 11 min
